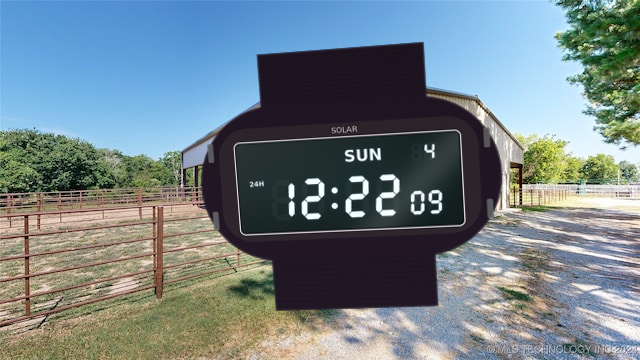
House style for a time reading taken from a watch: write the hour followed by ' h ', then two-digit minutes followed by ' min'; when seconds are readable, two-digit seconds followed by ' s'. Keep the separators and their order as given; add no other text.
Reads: 12 h 22 min 09 s
